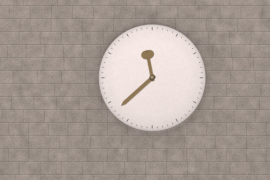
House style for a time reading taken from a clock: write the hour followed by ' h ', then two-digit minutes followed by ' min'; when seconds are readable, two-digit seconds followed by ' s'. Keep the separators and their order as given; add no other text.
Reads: 11 h 38 min
